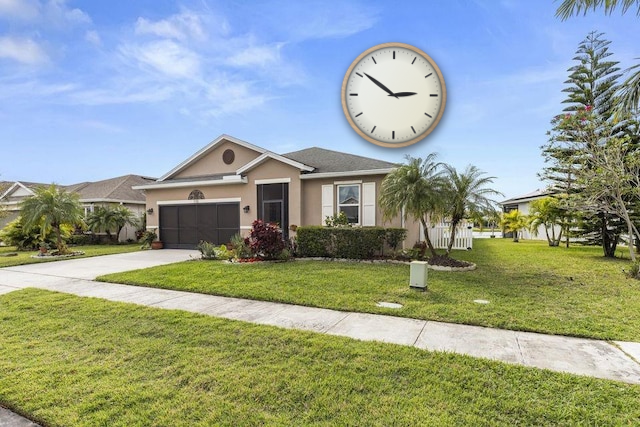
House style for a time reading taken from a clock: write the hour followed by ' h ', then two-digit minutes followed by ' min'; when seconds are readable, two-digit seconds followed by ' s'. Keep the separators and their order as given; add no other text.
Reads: 2 h 51 min
